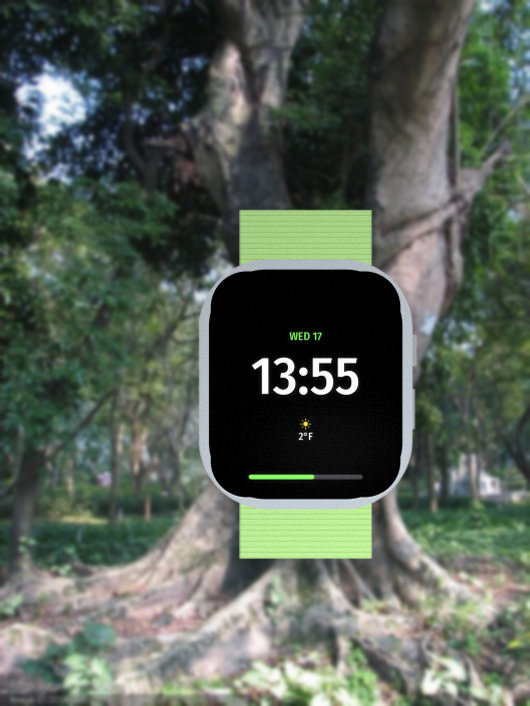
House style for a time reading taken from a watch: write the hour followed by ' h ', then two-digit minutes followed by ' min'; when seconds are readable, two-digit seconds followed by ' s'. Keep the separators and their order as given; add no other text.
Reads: 13 h 55 min
